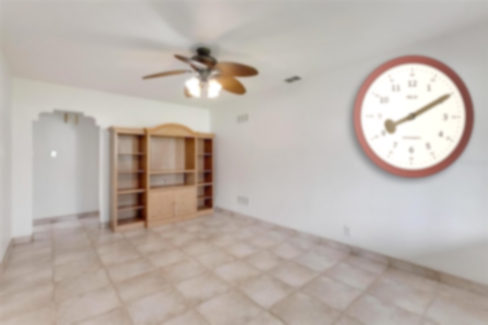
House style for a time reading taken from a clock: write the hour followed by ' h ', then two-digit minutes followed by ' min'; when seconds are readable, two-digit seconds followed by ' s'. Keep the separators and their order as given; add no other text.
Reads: 8 h 10 min
